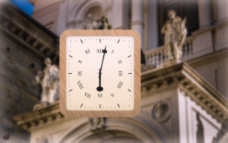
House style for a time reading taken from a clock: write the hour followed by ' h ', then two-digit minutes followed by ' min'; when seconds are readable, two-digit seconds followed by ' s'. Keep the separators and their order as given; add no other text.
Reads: 6 h 02 min
